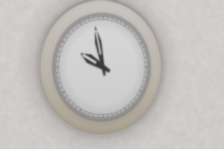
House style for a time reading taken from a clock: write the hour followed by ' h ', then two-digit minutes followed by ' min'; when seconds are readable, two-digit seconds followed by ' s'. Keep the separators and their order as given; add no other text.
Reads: 9 h 58 min
